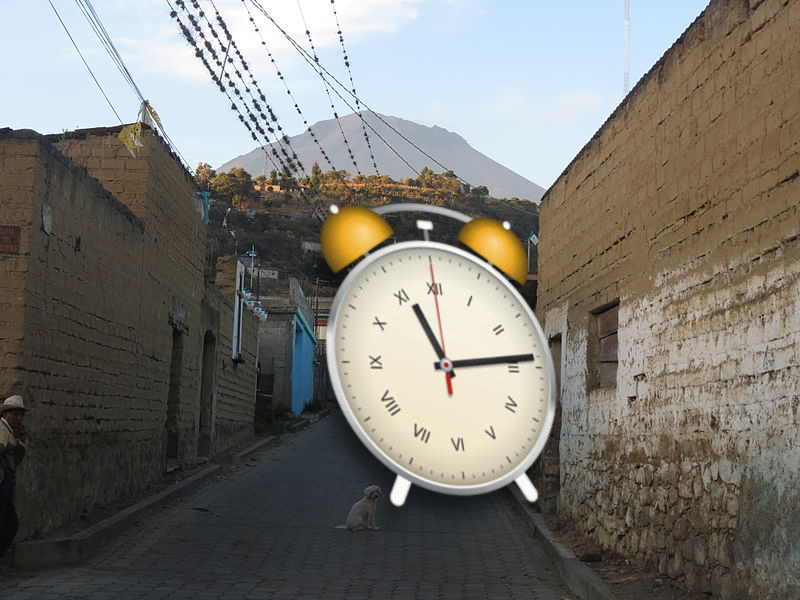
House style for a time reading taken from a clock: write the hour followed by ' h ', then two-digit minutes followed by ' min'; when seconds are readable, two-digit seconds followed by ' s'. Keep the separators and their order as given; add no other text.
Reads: 11 h 14 min 00 s
